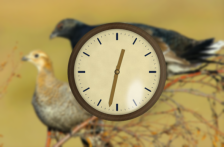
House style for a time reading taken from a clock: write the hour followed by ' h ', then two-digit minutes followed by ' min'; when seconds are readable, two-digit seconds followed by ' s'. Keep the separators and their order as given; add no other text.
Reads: 12 h 32 min
